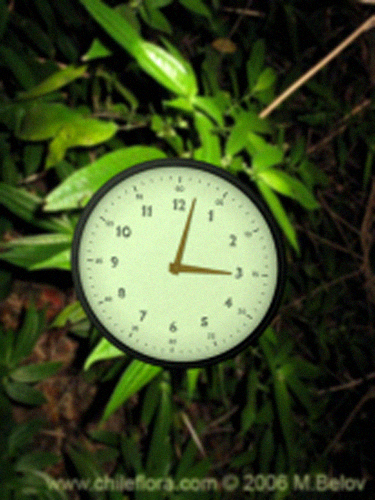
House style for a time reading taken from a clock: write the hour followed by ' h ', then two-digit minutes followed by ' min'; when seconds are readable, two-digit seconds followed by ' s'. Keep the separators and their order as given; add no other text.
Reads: 3 h 02 min
